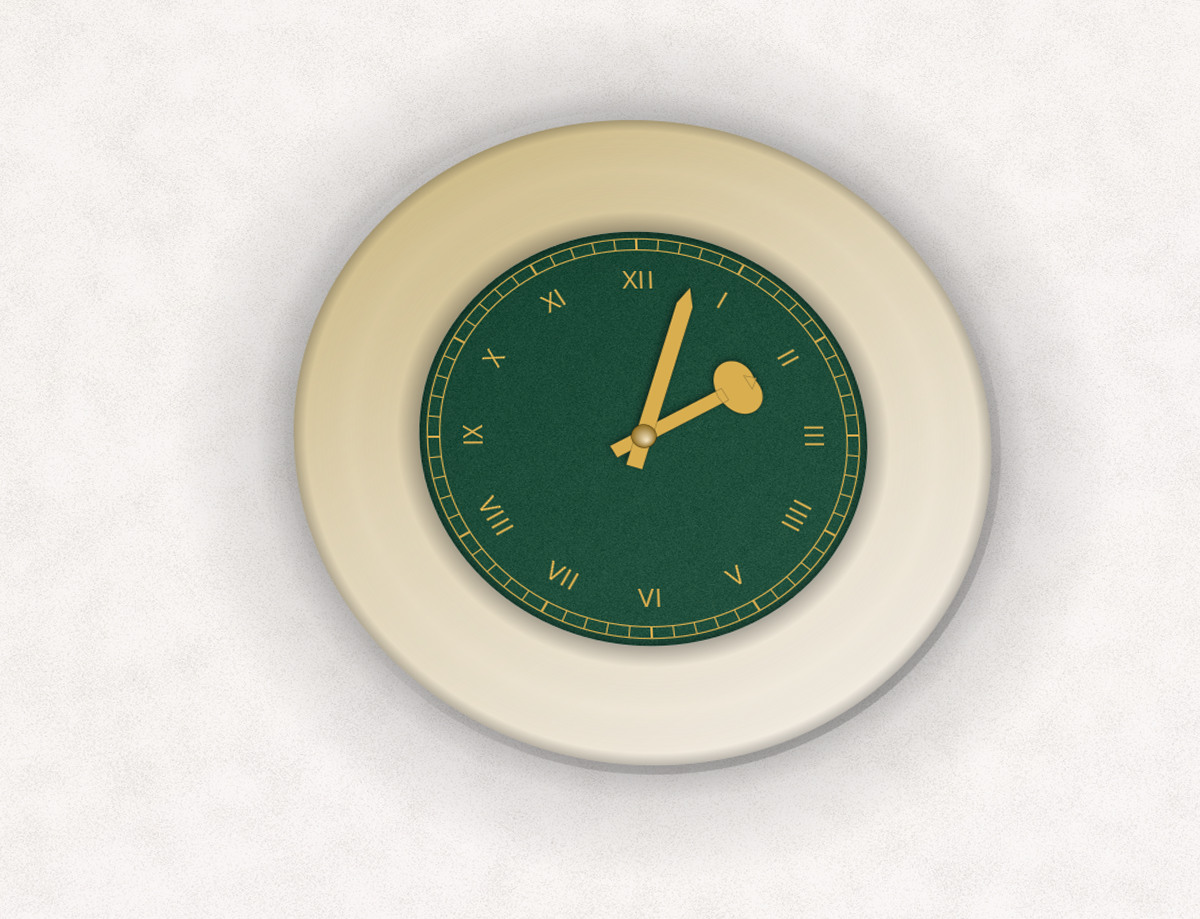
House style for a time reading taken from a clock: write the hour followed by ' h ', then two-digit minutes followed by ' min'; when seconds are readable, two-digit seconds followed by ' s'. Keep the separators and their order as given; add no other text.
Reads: 2 h 03 min
